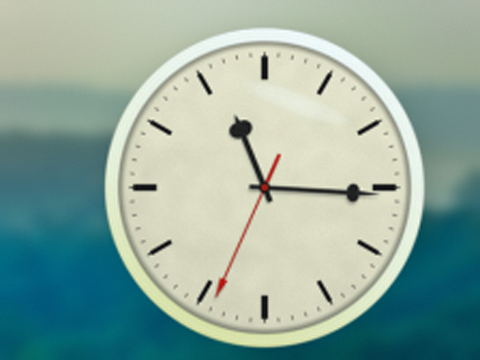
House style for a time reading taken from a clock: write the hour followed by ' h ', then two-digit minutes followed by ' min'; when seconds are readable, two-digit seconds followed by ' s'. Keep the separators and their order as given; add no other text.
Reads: 11 h 15 min 34 s
